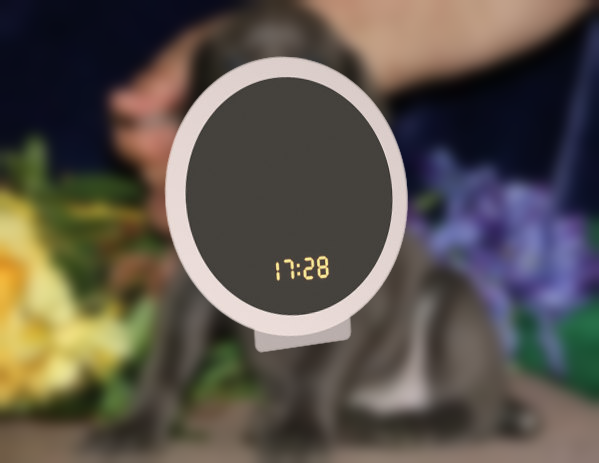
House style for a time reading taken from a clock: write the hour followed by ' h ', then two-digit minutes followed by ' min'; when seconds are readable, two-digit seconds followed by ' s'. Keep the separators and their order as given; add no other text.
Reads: 17 h 28 min
